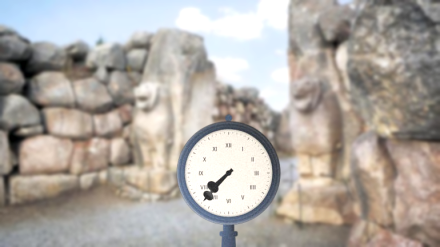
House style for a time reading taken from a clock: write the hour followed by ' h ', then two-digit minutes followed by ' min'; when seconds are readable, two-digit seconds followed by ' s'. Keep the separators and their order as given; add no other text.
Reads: 7 h 37 min
